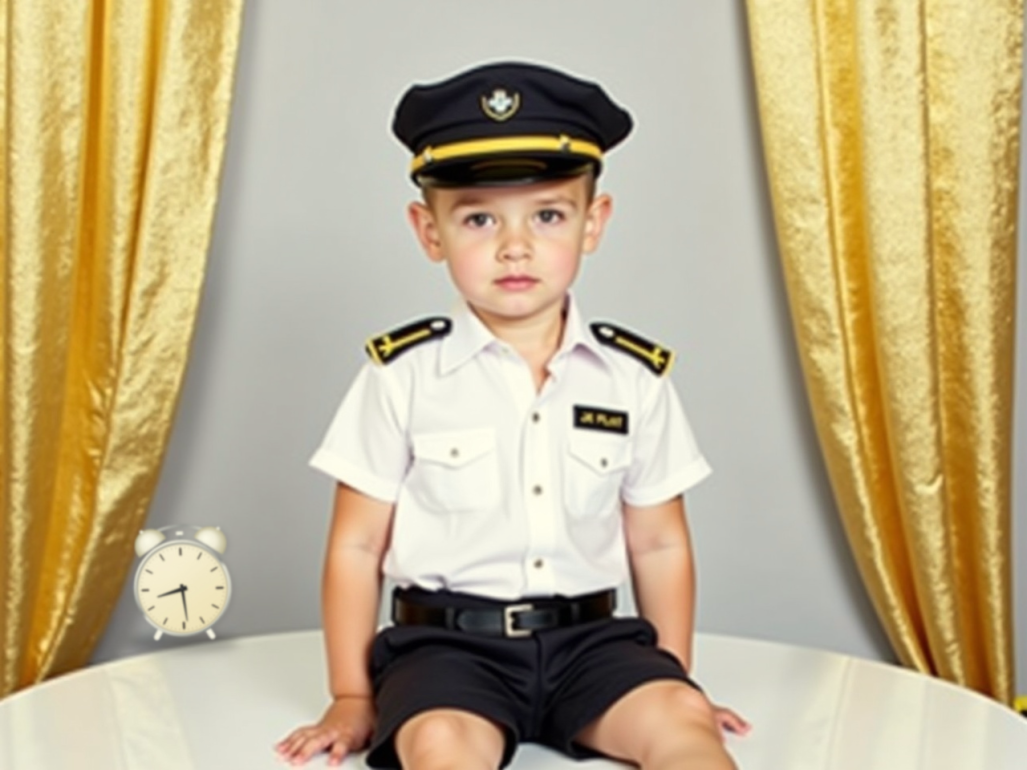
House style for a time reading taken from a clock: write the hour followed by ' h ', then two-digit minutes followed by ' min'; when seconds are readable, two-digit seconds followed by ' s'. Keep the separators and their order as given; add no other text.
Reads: 8 h 29 min
